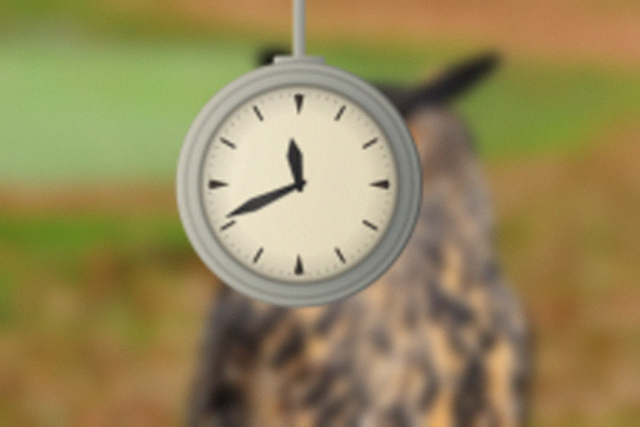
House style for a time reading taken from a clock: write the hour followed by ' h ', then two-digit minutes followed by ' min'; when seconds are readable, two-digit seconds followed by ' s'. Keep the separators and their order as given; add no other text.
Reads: 11 h 41 min
